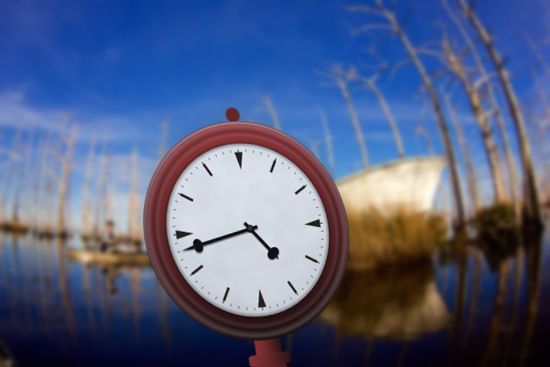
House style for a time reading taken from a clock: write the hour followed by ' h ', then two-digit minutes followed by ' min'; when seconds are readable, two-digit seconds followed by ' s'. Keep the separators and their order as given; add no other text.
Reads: 4 h 43 min
